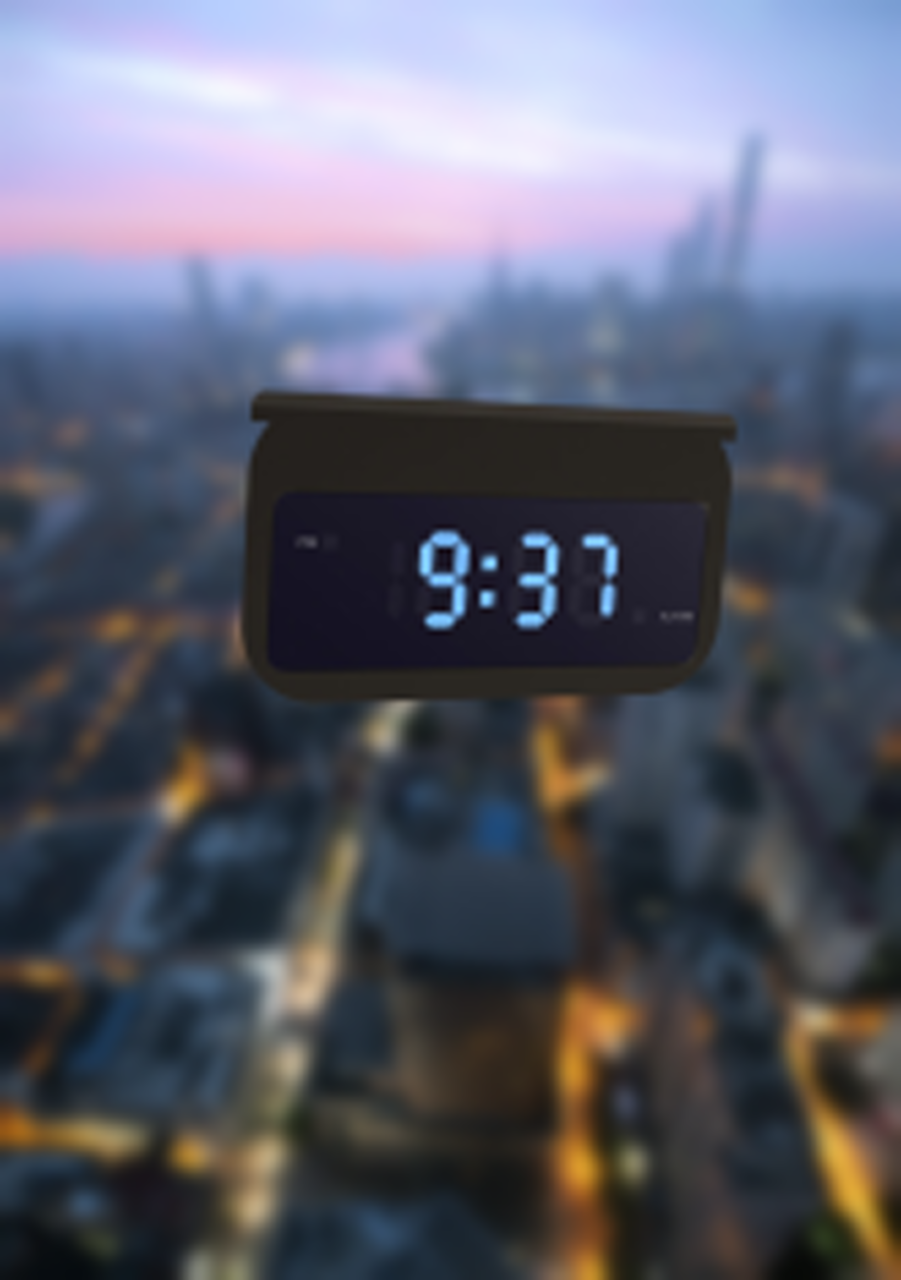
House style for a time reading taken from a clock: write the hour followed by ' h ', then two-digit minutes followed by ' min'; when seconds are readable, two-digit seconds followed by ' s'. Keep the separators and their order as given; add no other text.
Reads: 9 h 37 min
